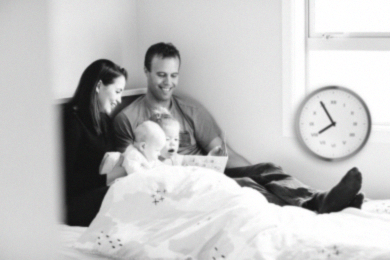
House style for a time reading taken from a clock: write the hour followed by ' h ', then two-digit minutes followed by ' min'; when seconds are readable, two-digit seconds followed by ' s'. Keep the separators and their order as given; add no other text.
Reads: 7 h 55 min
